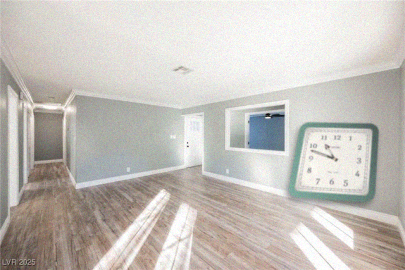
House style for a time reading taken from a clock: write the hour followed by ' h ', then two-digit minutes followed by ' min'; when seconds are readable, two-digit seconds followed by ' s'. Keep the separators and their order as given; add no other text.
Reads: 10 h 48 min
